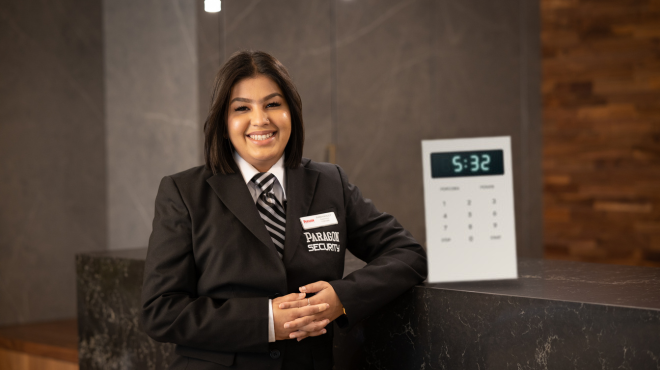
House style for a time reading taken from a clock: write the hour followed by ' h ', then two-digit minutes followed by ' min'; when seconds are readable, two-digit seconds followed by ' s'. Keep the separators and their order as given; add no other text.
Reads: 5 h 32 min
